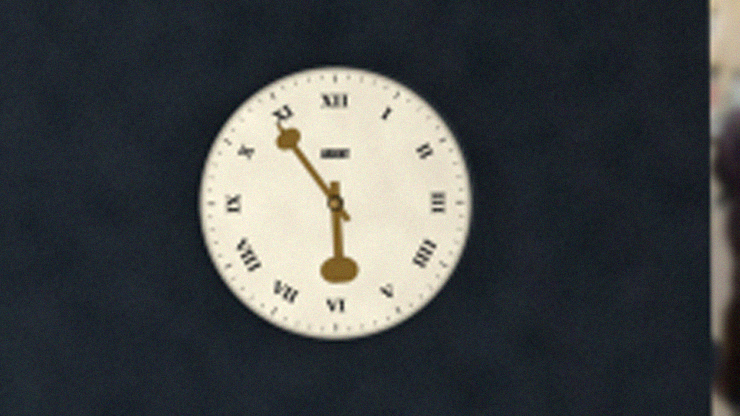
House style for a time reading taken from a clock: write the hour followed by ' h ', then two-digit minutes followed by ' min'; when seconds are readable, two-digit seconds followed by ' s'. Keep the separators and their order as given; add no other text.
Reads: 5 h 54 min
